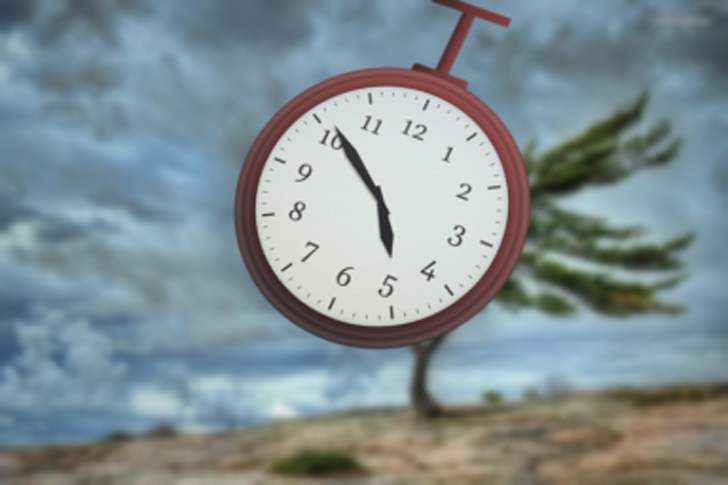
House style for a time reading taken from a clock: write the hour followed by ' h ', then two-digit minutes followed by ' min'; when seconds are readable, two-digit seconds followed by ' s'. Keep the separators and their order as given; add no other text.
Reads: 4 h 51 min
